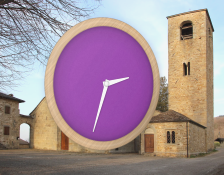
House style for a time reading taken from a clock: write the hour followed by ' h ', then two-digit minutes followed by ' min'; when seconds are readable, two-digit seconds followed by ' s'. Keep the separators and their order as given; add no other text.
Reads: 2 h 33 min
